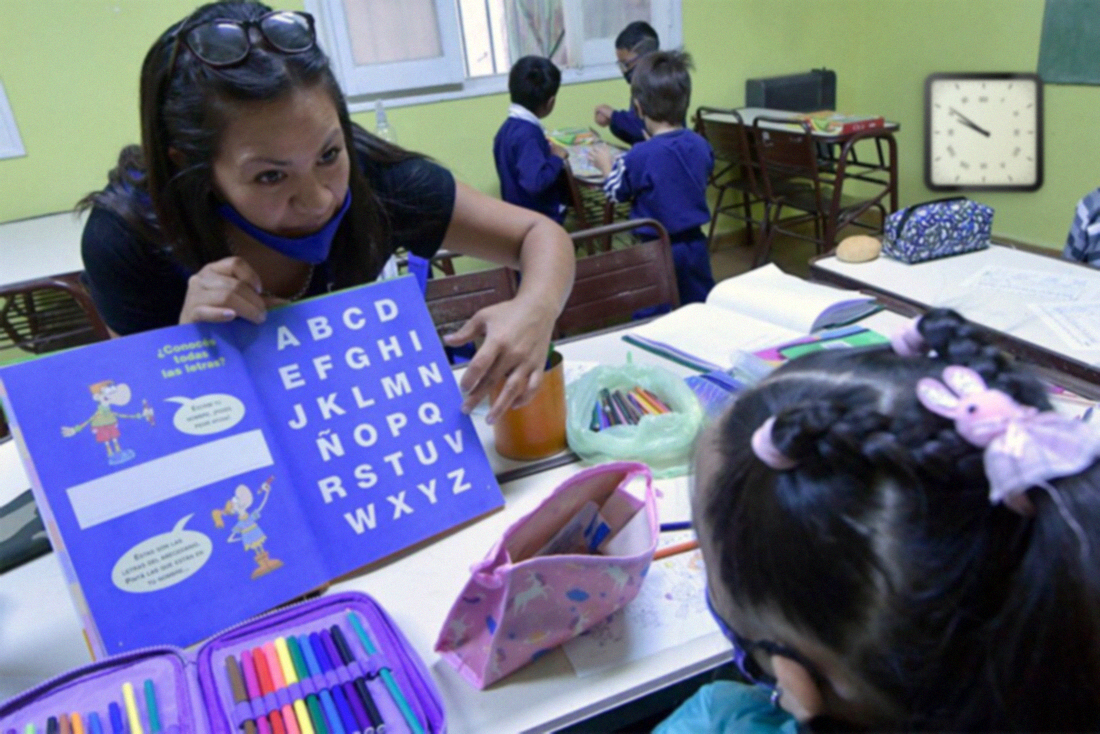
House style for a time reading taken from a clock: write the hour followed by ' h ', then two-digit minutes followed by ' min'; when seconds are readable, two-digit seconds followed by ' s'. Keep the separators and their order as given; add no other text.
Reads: 9 h 51 min
